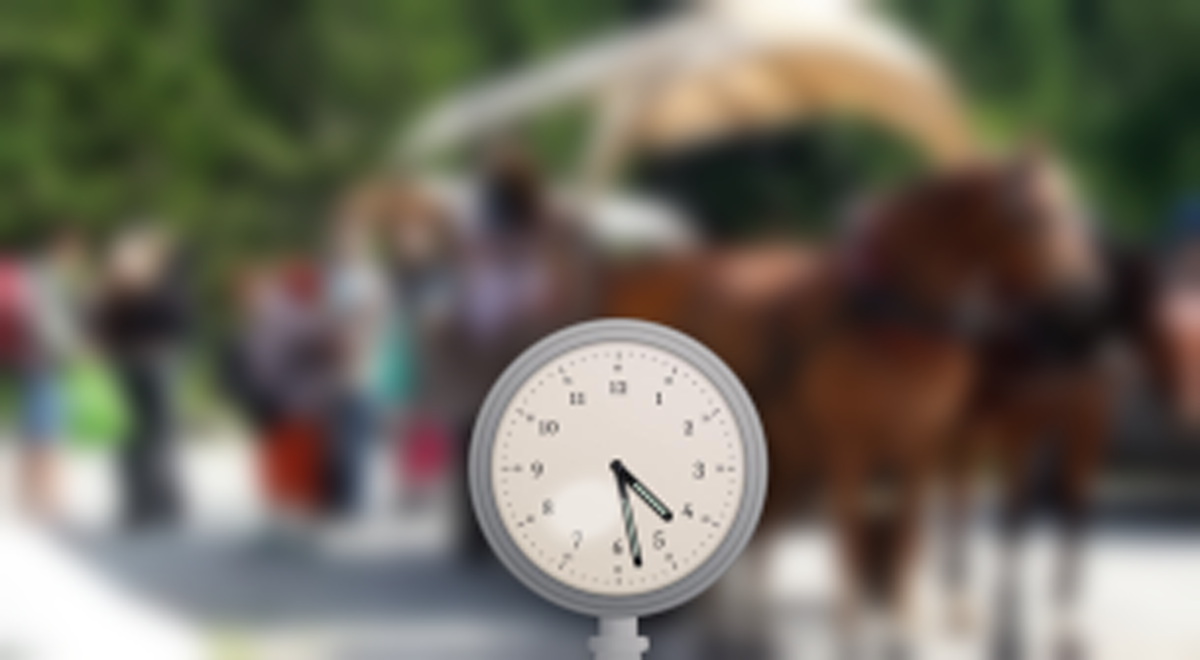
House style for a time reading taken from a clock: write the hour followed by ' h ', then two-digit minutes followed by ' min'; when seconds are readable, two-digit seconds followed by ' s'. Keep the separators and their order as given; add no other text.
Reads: 4 h 28 min
